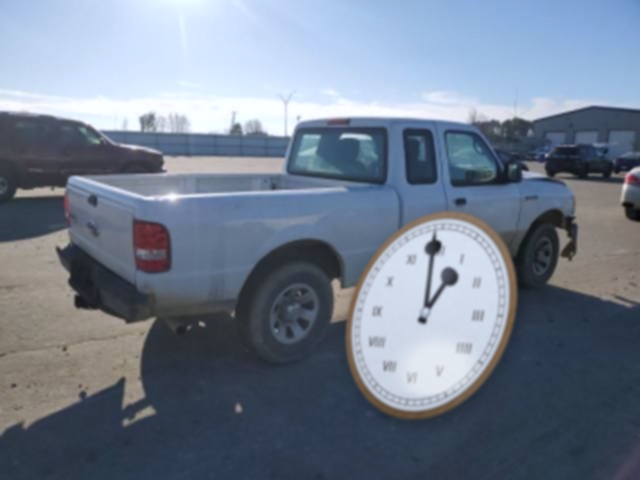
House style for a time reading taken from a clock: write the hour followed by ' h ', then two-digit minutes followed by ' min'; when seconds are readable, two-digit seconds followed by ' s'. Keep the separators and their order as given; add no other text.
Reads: 12 h 59 min
